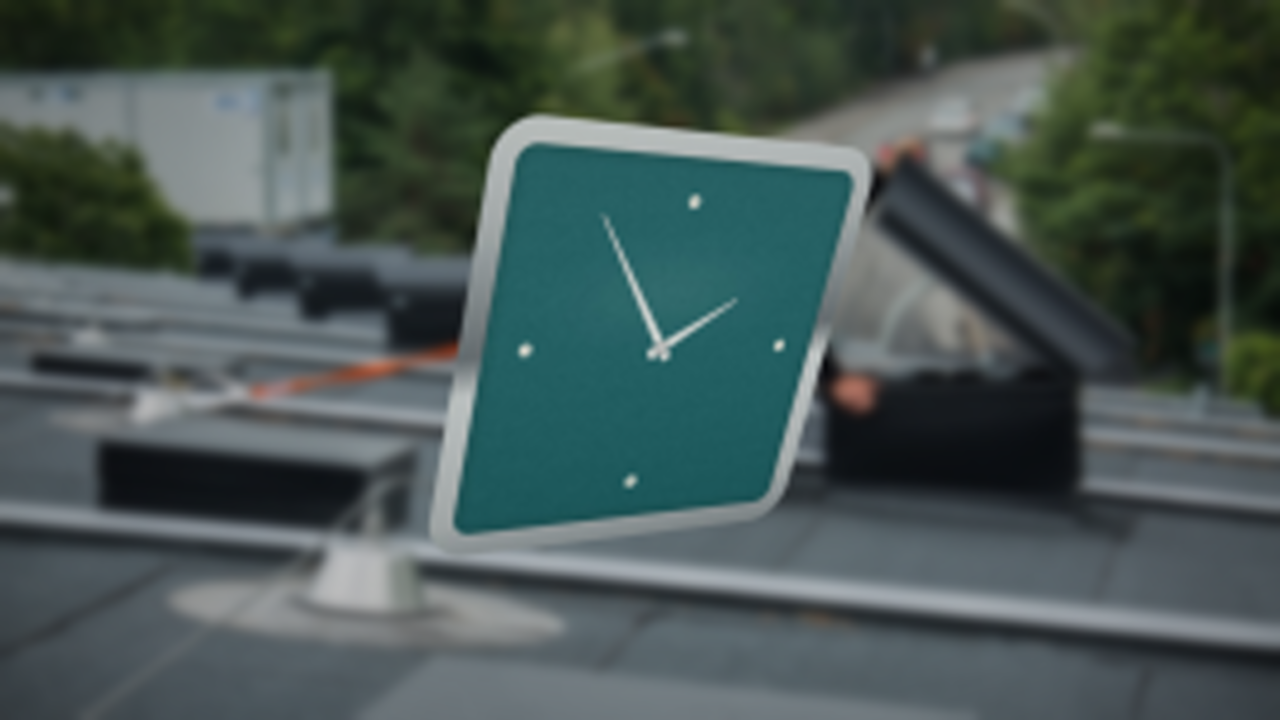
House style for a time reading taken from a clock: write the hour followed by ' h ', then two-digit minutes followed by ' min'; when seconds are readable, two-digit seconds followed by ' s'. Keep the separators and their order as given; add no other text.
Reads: 1 h 54 min
